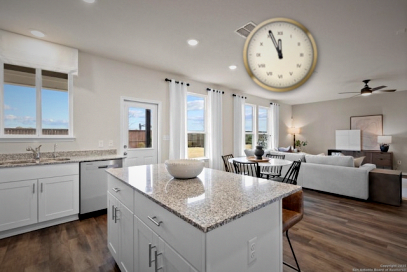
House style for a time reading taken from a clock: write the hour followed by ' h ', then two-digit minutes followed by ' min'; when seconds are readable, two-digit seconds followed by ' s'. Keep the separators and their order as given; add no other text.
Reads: 11 h 56 min
